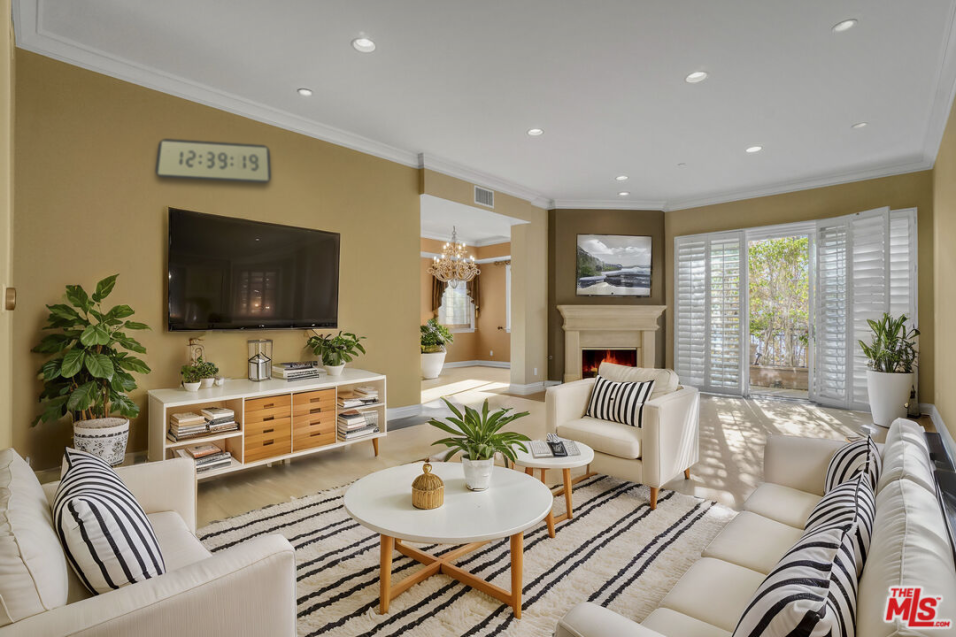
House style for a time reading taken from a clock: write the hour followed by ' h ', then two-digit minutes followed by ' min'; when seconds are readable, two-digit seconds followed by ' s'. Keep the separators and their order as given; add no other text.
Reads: 12 h 39 min 19 s
